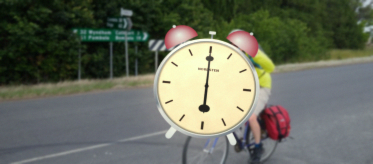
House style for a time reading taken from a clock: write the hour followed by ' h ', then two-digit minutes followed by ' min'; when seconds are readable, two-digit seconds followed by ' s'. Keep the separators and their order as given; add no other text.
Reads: 6 h 00 min
